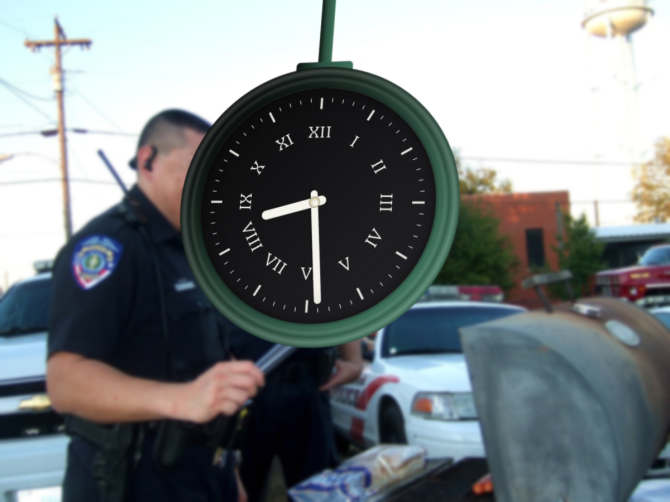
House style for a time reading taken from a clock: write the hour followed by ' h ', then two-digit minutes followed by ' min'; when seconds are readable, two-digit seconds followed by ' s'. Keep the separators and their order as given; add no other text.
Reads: 8 h 29 min
